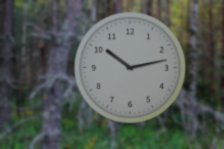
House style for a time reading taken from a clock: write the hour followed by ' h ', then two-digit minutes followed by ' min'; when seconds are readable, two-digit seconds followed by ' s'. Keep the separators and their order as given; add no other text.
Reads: 10 h 13 min
